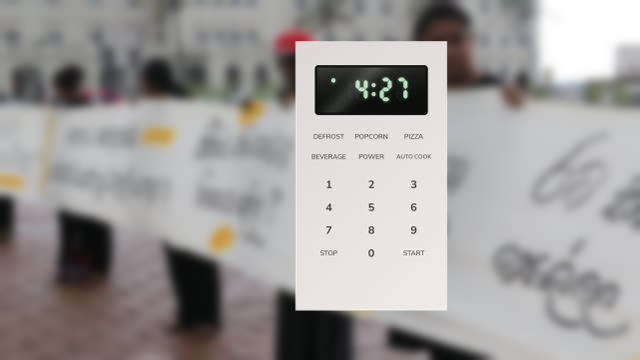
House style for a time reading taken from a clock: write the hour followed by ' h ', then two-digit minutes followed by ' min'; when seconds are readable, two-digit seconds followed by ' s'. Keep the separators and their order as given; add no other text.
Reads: 4 h 27 min
